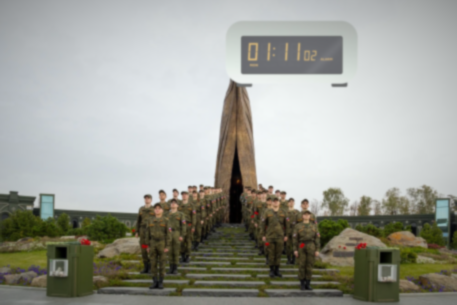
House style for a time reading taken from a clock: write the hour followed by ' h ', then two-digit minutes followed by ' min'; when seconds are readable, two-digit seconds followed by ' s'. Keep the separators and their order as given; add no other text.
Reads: 1 h 11 min
